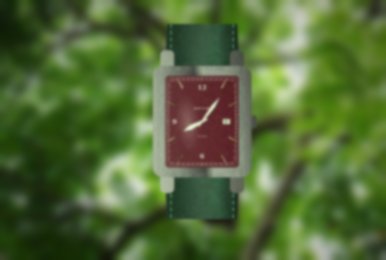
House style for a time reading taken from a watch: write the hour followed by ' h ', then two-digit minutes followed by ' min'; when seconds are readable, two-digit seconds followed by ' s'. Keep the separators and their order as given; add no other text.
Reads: 8 h 06 min
